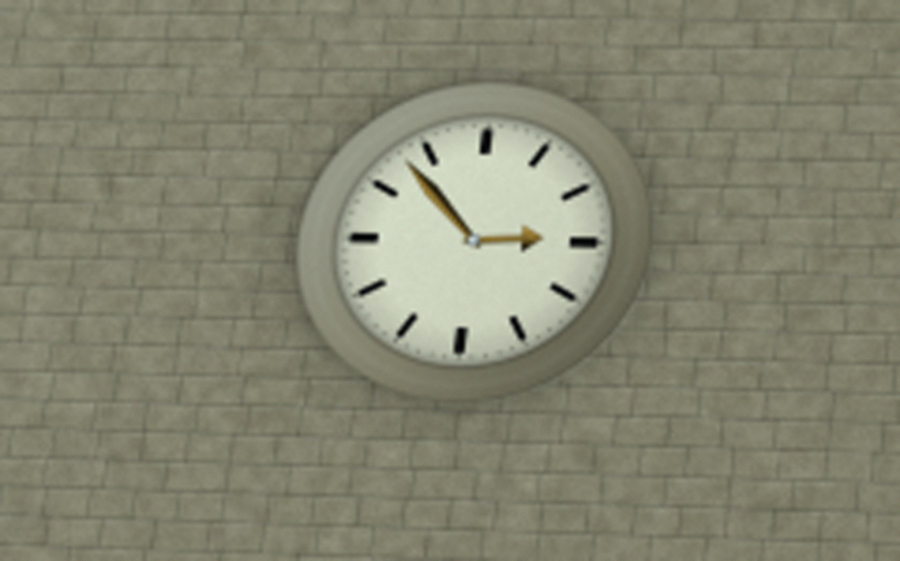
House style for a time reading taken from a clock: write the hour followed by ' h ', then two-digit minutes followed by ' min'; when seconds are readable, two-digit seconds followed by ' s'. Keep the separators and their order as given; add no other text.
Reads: 2 h 53 min
